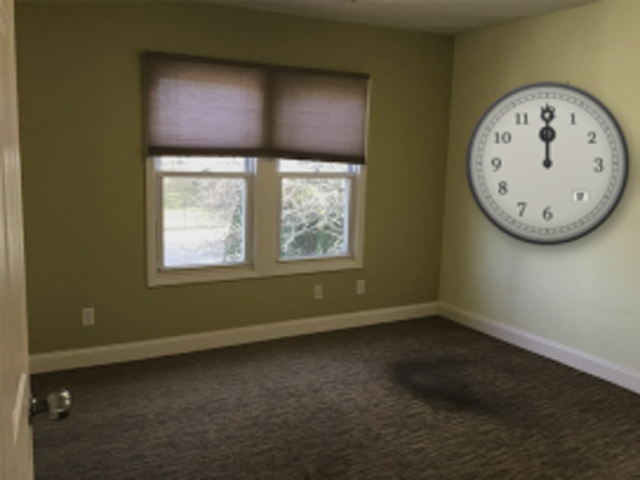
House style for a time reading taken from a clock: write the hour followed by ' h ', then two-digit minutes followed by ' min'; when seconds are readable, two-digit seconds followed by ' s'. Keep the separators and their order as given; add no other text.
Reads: 12 h 00 min
